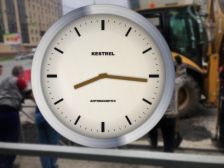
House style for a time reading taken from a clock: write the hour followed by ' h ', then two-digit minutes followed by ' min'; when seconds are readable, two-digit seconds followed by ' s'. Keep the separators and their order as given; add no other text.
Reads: 8 h 16 min
